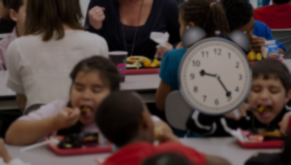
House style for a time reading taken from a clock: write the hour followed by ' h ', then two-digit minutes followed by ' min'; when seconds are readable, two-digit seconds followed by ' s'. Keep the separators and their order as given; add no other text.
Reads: 9 h 24 min
